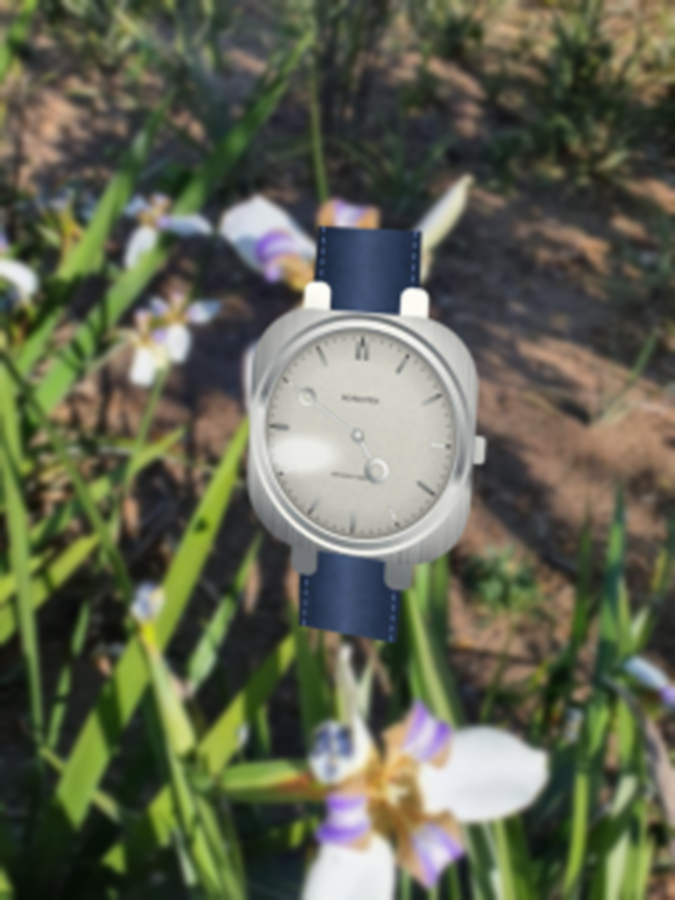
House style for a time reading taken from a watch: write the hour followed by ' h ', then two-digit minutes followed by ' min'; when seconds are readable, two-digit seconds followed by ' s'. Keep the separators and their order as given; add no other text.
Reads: 4 h 50 min
